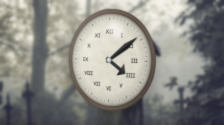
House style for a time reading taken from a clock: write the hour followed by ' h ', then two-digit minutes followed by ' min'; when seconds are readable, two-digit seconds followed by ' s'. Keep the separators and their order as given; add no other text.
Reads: 4 h 09 min
